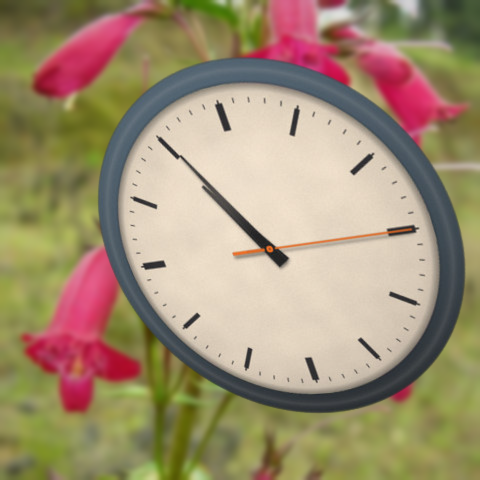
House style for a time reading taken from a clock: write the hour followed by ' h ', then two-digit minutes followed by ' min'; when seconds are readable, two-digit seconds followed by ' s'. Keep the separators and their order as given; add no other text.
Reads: 10 h 55 min 15 s
